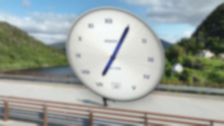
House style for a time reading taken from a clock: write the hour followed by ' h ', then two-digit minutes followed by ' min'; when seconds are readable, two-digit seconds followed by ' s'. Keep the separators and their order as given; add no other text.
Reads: 7 h 05 min
